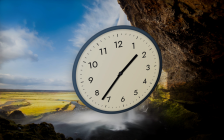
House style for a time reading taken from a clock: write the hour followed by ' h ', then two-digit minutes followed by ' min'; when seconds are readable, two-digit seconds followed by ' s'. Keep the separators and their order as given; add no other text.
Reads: 1 h 37 min
